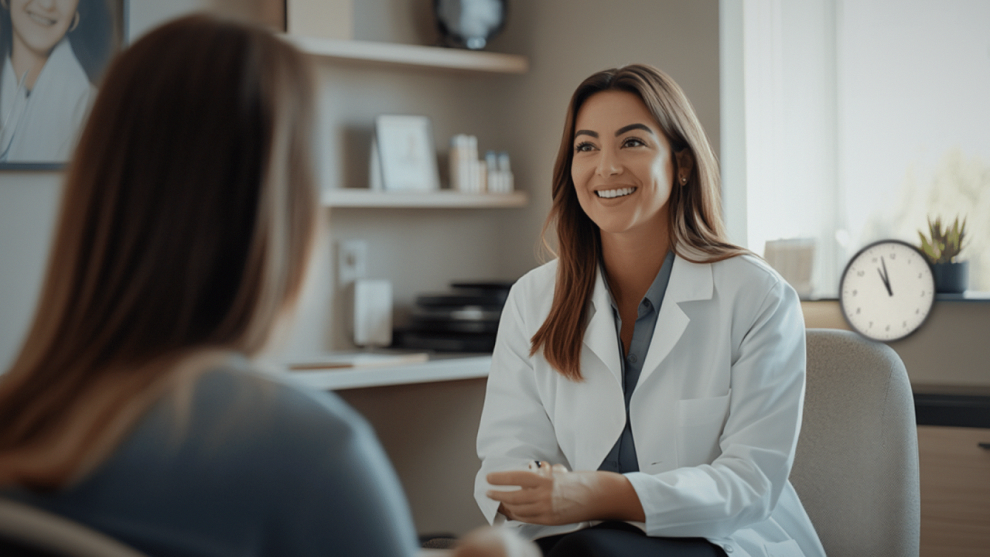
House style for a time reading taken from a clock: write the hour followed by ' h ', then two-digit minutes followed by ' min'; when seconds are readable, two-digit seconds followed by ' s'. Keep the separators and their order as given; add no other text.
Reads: 10 h 57 min
